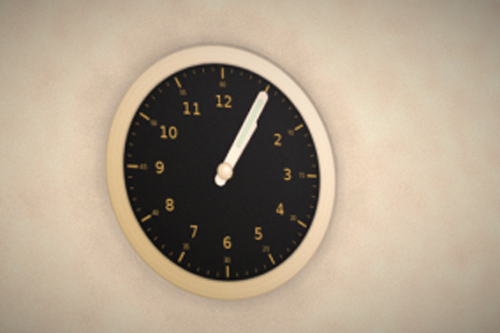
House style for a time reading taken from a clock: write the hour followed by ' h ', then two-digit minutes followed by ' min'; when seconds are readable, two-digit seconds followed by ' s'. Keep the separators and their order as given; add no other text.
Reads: 1 h 05 min
